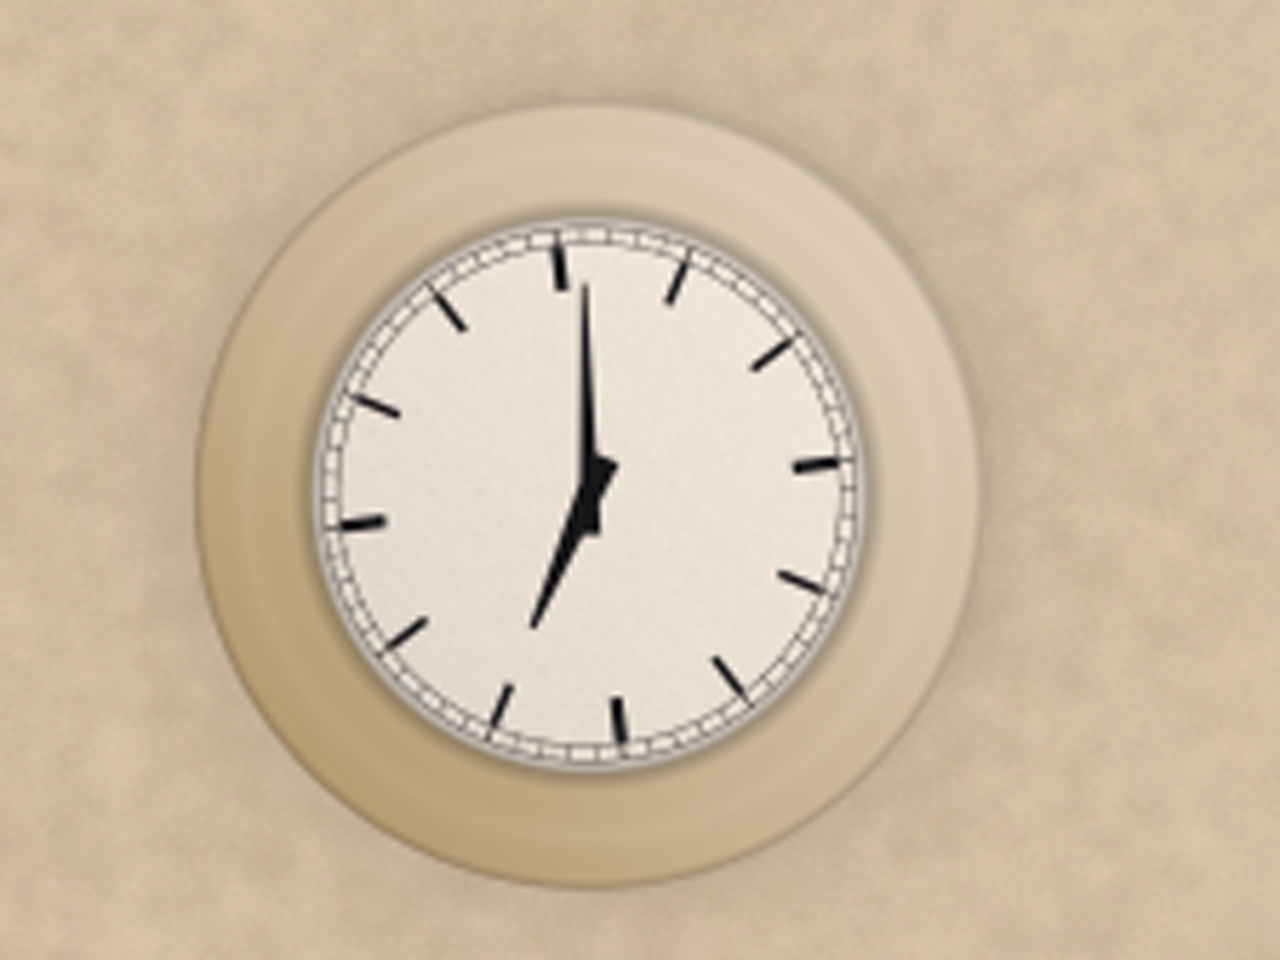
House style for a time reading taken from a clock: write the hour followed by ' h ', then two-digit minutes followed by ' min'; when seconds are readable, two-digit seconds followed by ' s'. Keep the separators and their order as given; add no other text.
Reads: 7 h 01 min
